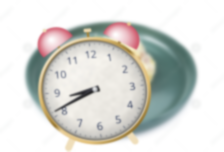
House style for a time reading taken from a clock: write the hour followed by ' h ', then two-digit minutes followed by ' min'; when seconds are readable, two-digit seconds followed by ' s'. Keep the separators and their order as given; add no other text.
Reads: 8 h 41 min
